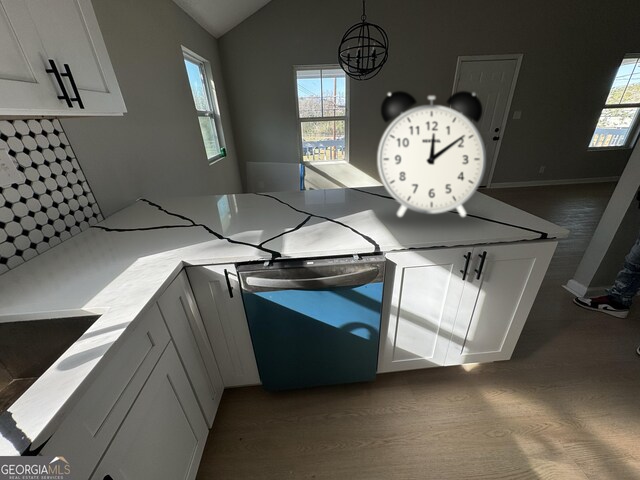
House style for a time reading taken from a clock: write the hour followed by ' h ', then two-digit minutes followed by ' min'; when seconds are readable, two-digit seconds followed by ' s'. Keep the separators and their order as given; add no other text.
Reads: 12 h 09 min
